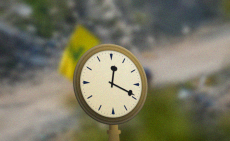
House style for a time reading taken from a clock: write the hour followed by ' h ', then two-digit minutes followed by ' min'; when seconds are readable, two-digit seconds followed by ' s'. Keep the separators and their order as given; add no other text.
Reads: 12 h 19 min
